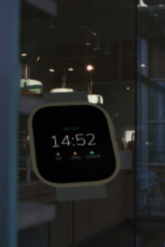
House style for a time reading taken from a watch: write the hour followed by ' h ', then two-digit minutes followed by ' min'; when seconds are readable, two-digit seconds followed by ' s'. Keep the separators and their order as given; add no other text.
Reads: 14 h 52 min
